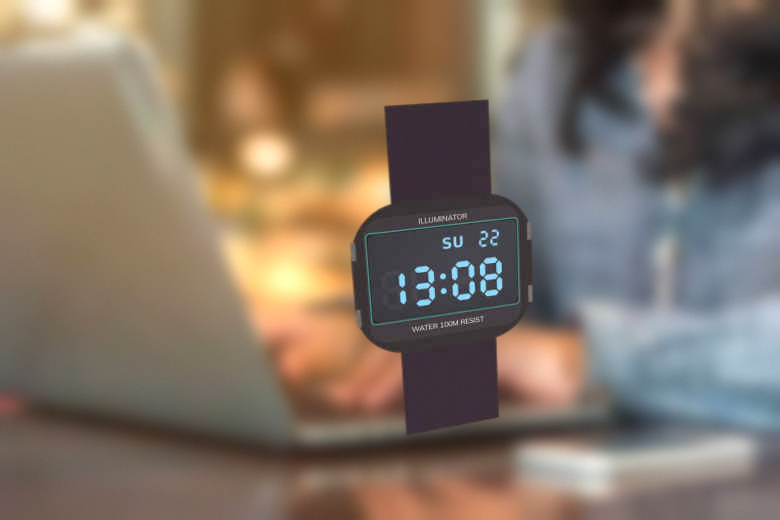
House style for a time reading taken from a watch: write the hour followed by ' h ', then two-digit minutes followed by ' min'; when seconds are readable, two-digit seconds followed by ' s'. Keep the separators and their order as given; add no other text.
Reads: 13 h 08 min
